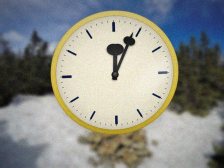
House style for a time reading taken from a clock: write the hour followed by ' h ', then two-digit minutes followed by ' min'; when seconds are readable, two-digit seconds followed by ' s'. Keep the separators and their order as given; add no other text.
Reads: 12 h 04 min
